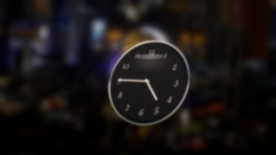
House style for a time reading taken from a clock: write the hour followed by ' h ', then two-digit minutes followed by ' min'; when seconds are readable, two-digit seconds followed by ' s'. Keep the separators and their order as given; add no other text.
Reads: 4 h 45 min
